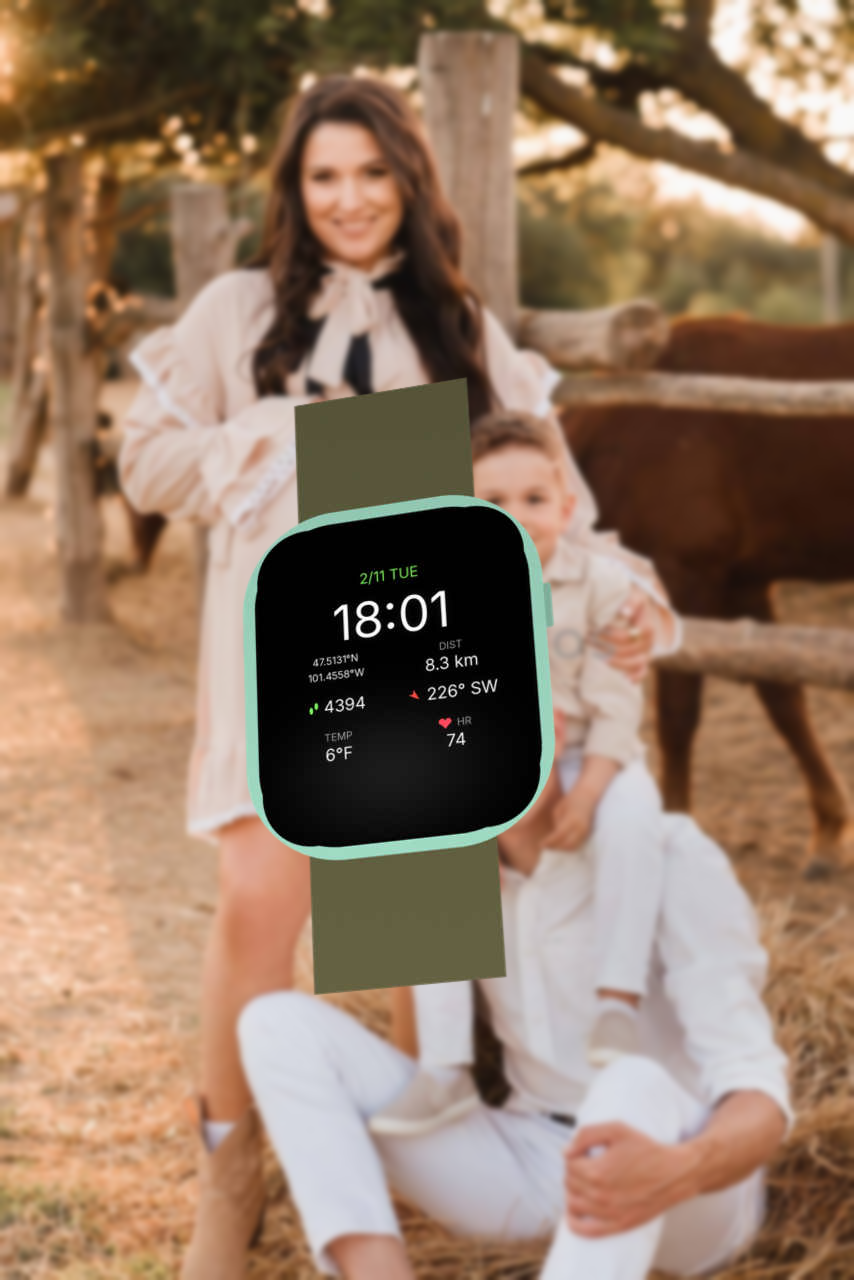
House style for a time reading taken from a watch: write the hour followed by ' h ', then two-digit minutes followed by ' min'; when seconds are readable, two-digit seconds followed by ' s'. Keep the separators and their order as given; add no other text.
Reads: 18 h 01 min
